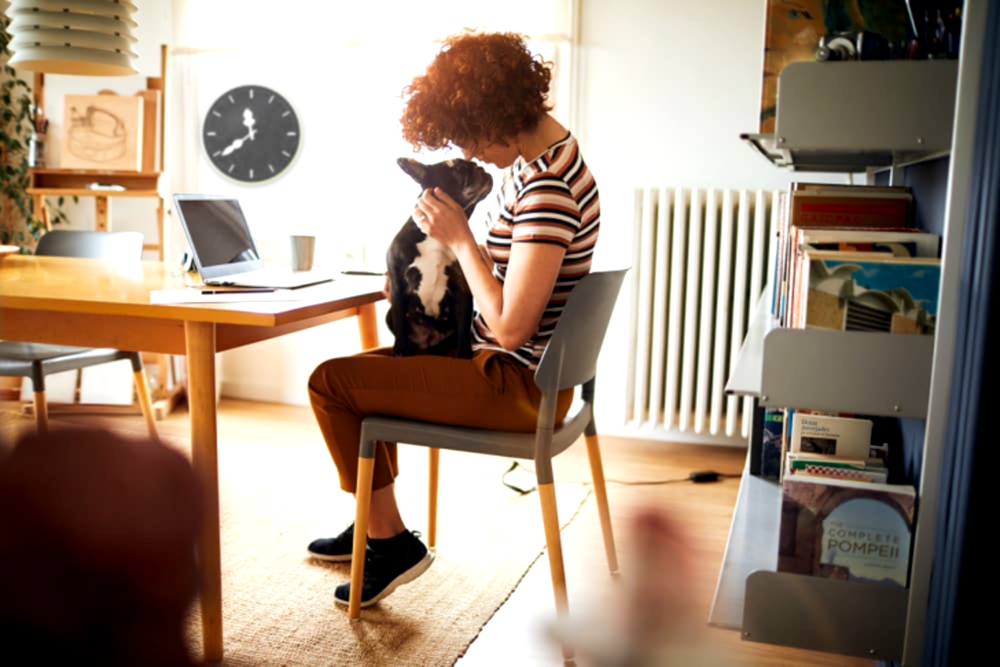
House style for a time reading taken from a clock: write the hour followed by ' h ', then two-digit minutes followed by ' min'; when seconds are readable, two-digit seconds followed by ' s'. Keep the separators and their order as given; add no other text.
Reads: 11 h 39 min
